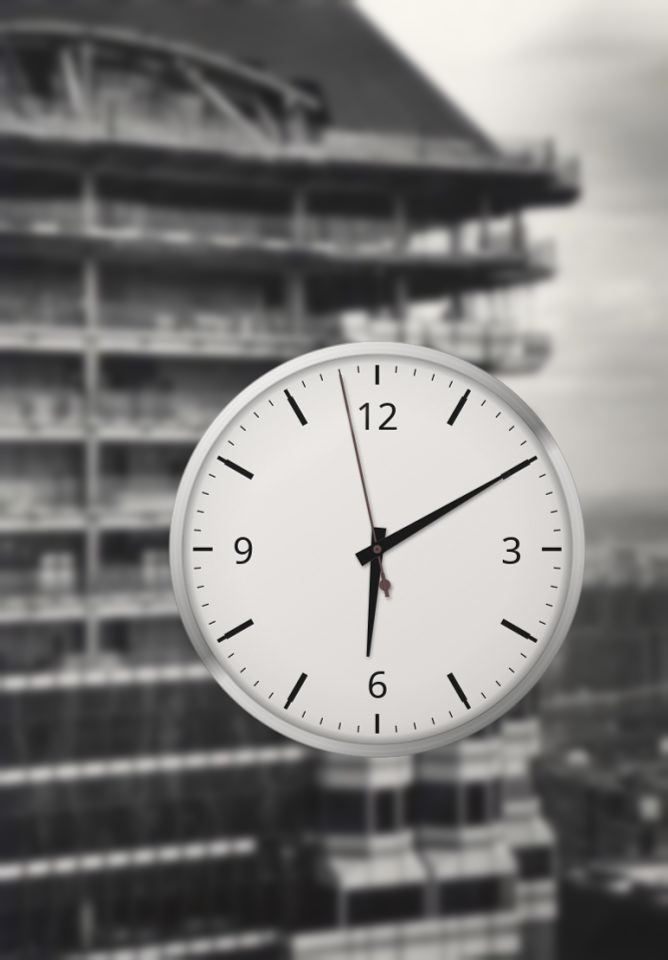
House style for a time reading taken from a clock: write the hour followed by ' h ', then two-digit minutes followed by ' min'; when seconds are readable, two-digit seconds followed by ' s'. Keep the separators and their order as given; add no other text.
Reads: 6 h 09 min 58 s
